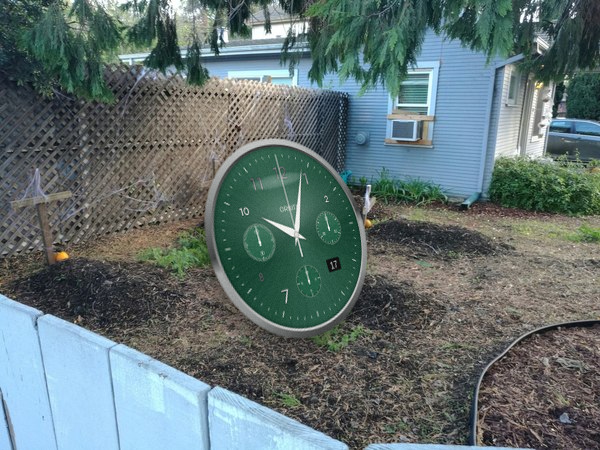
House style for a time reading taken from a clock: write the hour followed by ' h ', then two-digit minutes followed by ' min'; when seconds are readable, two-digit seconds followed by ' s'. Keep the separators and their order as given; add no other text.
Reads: 10 h 04 min
